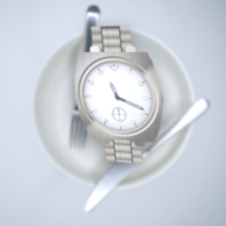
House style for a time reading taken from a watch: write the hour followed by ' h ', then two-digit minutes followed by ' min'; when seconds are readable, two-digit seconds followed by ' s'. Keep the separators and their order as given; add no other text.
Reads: 11 h 19 min
